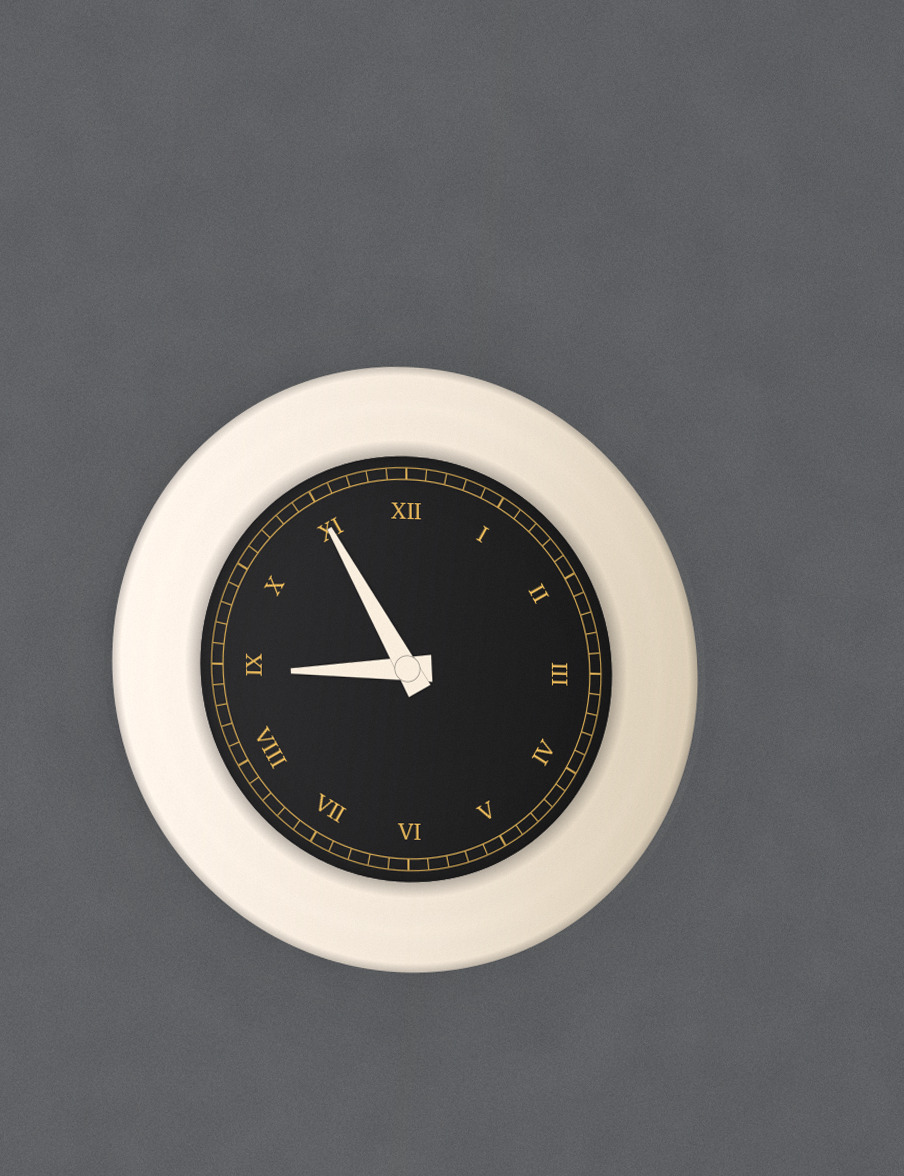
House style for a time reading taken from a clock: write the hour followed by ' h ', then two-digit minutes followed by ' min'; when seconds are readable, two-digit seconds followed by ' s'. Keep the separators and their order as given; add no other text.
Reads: 8 h 55 min
